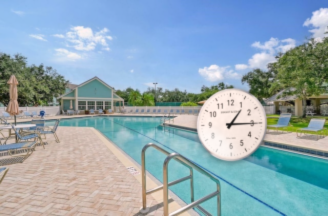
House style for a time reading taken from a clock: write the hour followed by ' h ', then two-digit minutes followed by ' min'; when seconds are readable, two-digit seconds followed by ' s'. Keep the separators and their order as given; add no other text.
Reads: 1 h 15 min
